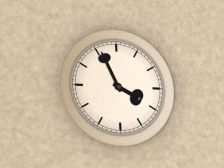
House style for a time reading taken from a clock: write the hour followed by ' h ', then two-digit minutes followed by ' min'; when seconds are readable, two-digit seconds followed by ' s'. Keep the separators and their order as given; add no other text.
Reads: 3 h 56 min
